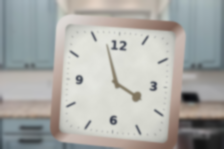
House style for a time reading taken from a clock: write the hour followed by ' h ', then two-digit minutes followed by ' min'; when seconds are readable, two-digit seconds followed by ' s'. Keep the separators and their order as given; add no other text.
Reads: 3 h 57 min
